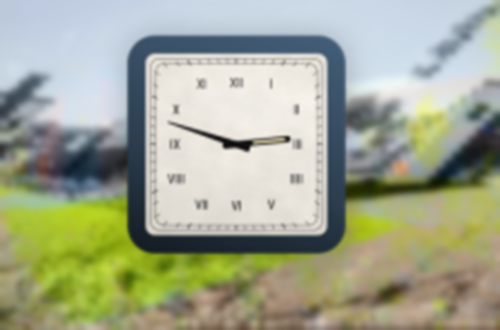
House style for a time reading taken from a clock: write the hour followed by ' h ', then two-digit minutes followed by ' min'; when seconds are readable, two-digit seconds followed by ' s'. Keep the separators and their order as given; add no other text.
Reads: 2 h 48 min
